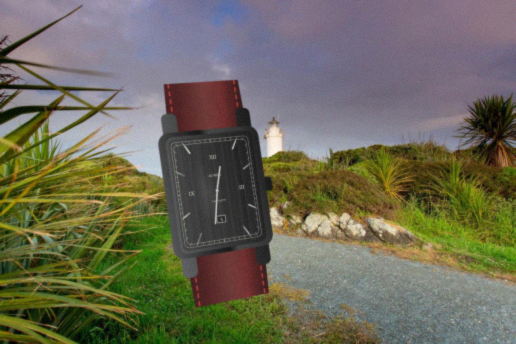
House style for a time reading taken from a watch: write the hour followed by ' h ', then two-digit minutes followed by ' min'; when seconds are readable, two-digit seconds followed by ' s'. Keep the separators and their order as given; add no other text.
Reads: 12 h 32 min
